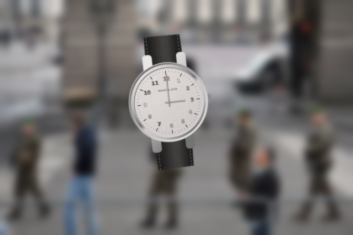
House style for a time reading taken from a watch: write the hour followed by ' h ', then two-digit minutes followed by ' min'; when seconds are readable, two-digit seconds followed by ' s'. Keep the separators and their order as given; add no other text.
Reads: 3 h 00 min
